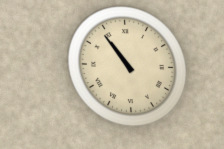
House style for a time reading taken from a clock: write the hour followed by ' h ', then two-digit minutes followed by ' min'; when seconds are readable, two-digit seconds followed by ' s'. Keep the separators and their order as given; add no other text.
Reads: 10 h 54 min
